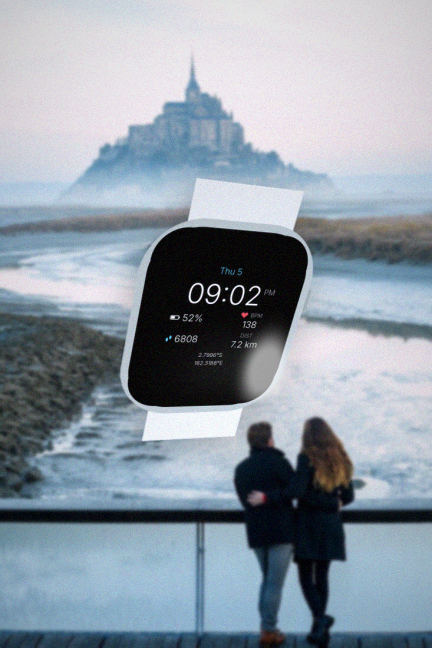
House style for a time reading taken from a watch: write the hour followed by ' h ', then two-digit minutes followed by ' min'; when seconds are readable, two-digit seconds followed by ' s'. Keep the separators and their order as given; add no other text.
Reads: 9 h 02 min
